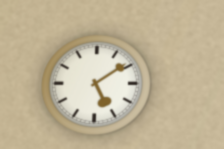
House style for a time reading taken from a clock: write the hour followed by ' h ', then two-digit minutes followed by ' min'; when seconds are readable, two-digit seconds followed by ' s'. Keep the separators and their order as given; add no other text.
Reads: 5 h 09 min
